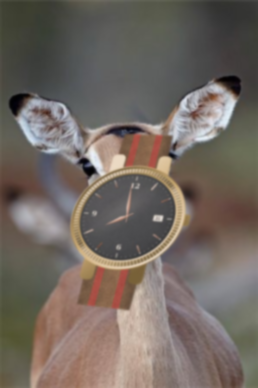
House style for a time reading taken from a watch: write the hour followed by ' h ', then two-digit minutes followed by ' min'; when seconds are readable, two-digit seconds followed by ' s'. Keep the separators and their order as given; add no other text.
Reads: 7 h 59 min
